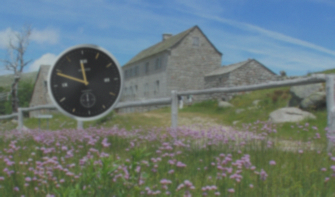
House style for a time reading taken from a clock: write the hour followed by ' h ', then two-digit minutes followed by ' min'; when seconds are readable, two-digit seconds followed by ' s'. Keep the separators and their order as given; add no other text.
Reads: 11 h 49 min
